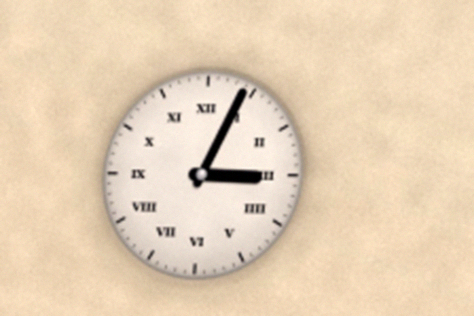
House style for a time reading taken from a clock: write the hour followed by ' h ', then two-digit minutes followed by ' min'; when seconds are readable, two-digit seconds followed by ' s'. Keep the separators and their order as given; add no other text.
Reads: 3 h 04 min
